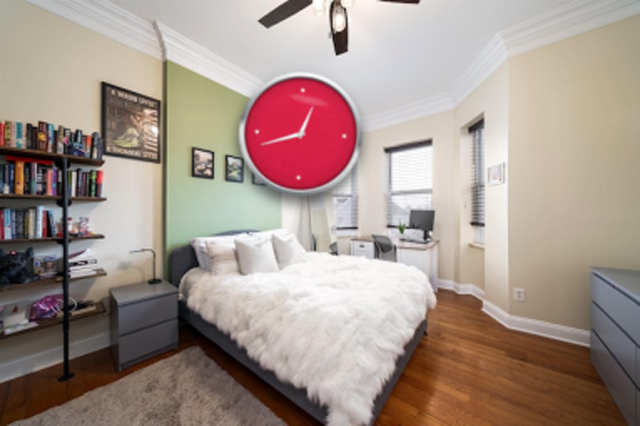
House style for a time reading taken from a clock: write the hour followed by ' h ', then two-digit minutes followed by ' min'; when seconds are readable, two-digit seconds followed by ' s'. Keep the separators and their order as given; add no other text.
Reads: 12 h 42 min
